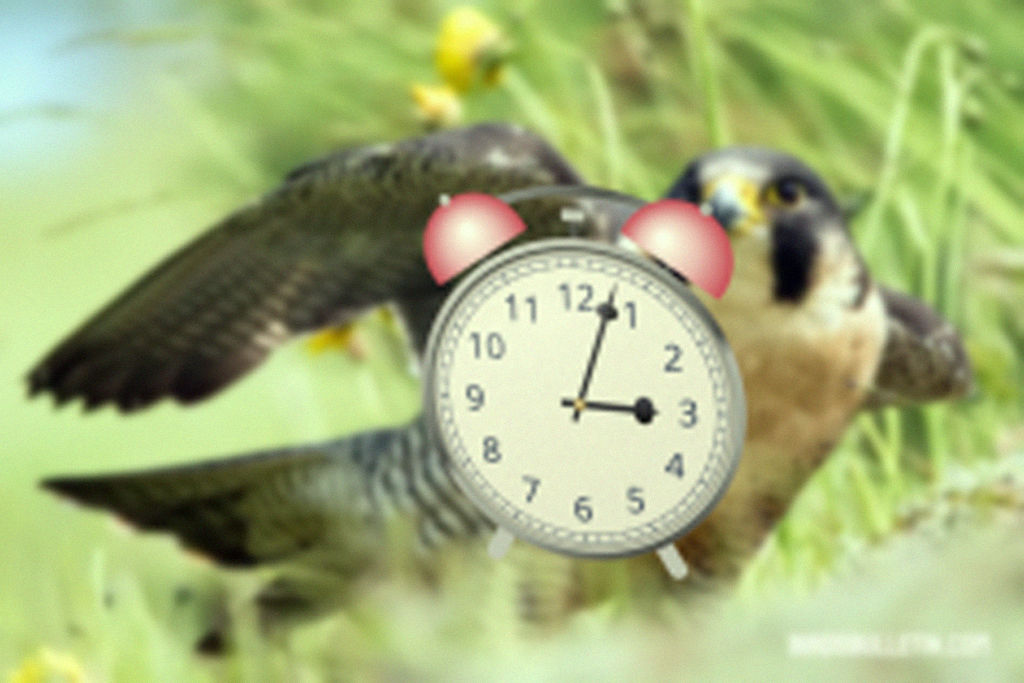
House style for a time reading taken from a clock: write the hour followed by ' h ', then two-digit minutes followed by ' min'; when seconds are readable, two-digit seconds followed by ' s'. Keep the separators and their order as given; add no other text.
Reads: 3 h 03 min
